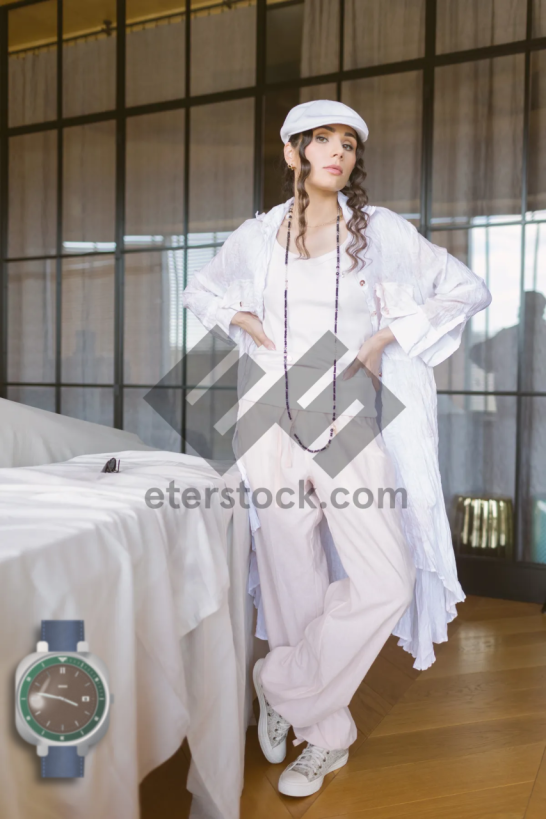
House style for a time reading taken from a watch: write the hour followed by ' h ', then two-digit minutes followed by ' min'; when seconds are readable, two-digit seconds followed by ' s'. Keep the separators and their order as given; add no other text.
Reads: 3 h 47 min
